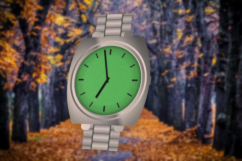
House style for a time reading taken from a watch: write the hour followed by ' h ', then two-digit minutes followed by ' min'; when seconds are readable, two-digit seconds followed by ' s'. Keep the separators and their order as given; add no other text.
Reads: 6 h 58 min
